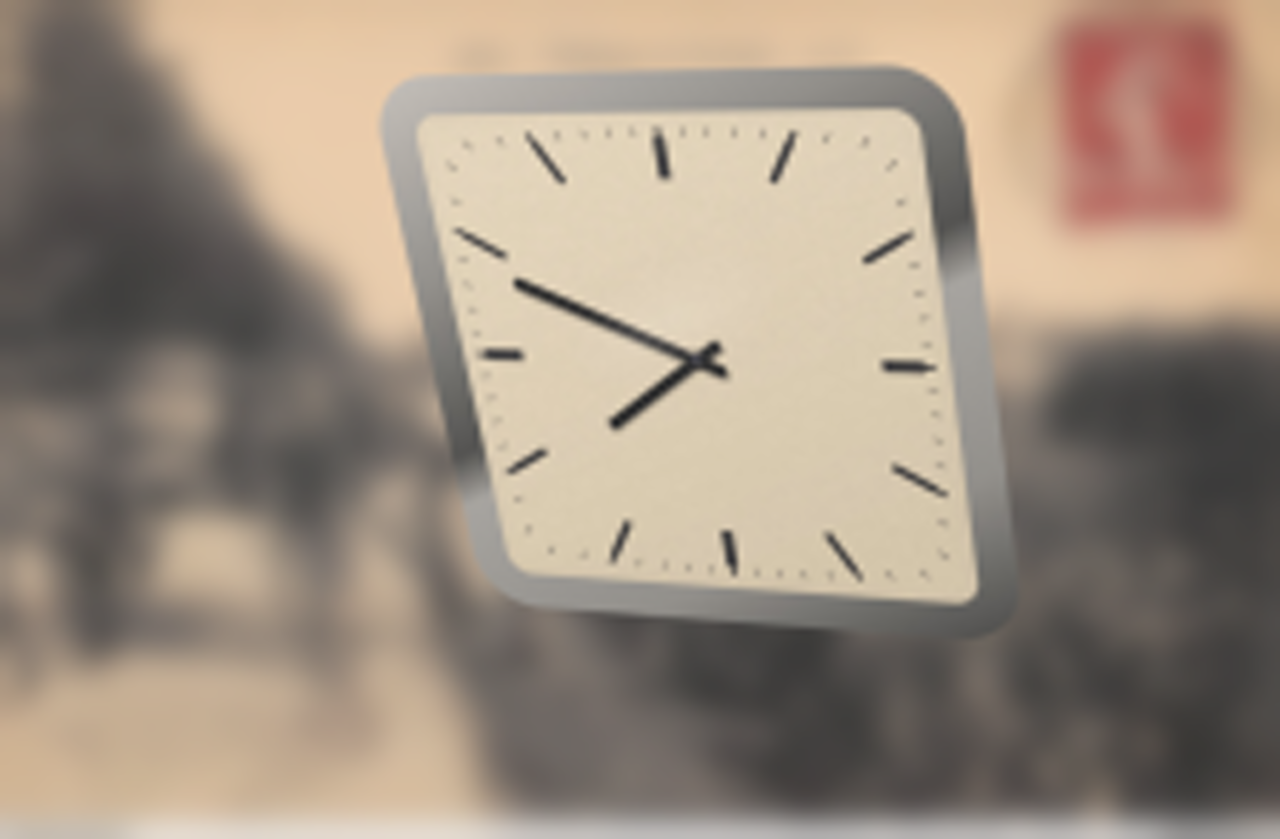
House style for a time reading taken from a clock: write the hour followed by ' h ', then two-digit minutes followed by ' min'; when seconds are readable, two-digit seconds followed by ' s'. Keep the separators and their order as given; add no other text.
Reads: 7 h 49 min
